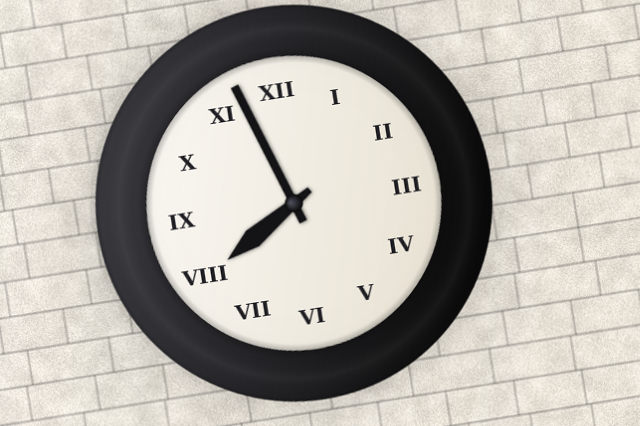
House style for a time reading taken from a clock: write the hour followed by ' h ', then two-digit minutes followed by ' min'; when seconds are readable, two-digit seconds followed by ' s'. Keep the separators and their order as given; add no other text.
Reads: 7 h 57 min
